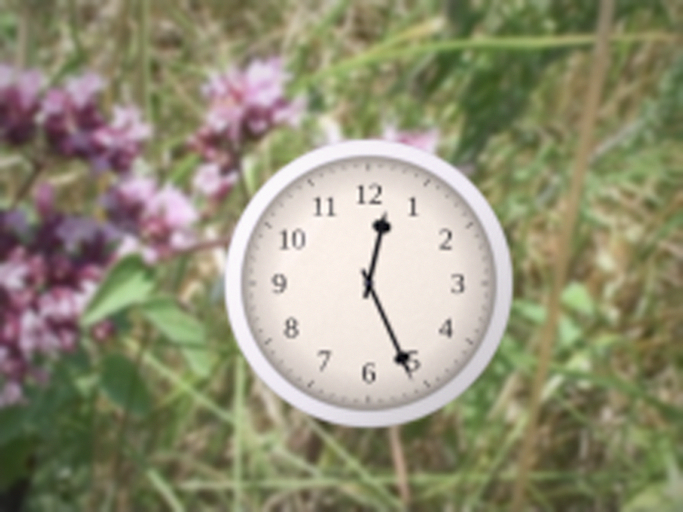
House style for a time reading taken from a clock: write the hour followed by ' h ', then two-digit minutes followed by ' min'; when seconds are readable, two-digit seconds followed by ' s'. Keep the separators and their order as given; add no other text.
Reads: 12 h 26 min
